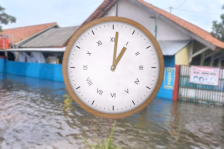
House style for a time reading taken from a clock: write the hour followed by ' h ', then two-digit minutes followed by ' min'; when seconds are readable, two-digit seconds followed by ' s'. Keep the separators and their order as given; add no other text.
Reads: 1 h 01 min
